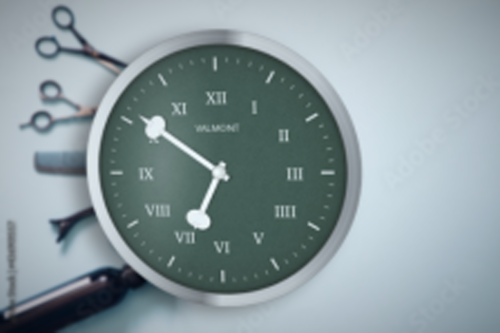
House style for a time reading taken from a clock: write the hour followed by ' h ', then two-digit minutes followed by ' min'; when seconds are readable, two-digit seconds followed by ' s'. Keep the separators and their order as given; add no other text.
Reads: 6 h 51 min
